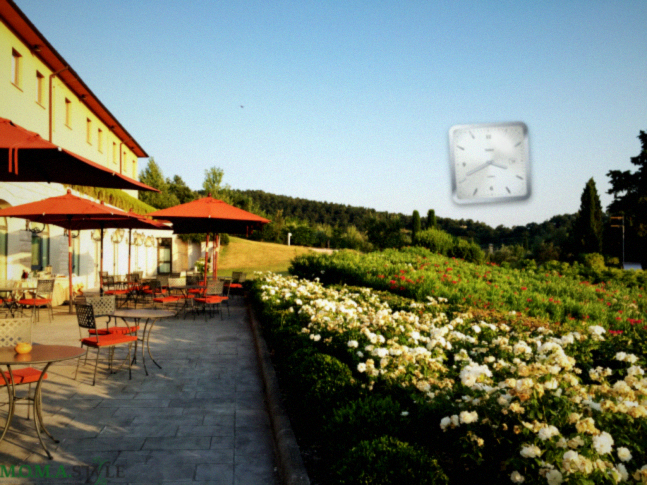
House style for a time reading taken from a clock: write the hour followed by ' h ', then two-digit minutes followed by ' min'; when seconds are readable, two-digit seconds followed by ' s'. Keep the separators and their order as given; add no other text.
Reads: 3 h 41 min
